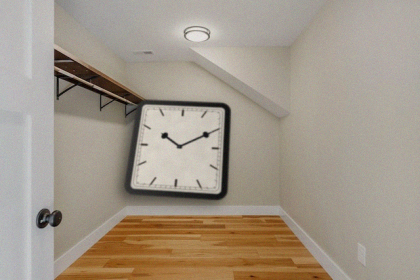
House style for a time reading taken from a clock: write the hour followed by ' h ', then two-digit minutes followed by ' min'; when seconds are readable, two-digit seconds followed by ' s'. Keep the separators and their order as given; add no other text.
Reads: 10 h 10 min
